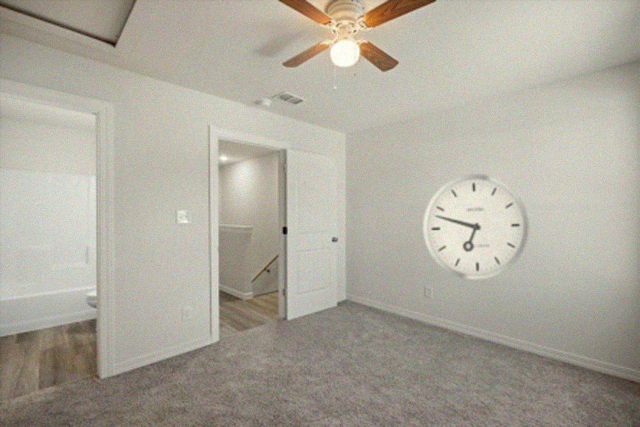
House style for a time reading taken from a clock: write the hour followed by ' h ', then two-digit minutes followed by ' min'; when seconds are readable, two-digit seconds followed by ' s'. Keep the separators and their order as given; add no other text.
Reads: 6 h 48 min
